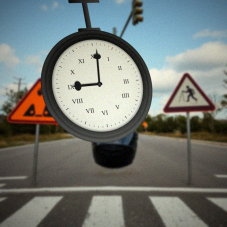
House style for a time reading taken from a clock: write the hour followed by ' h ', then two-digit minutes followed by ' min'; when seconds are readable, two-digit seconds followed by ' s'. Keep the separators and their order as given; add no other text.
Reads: 9 h 01 min
